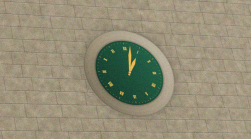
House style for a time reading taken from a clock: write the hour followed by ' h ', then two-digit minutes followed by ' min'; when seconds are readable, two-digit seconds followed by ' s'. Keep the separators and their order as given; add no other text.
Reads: 1 h 02 min
